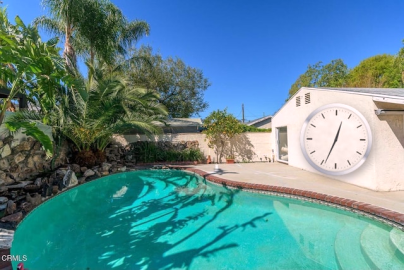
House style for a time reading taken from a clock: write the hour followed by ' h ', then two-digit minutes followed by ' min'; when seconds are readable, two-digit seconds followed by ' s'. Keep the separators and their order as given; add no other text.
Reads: 12 h 34 min
